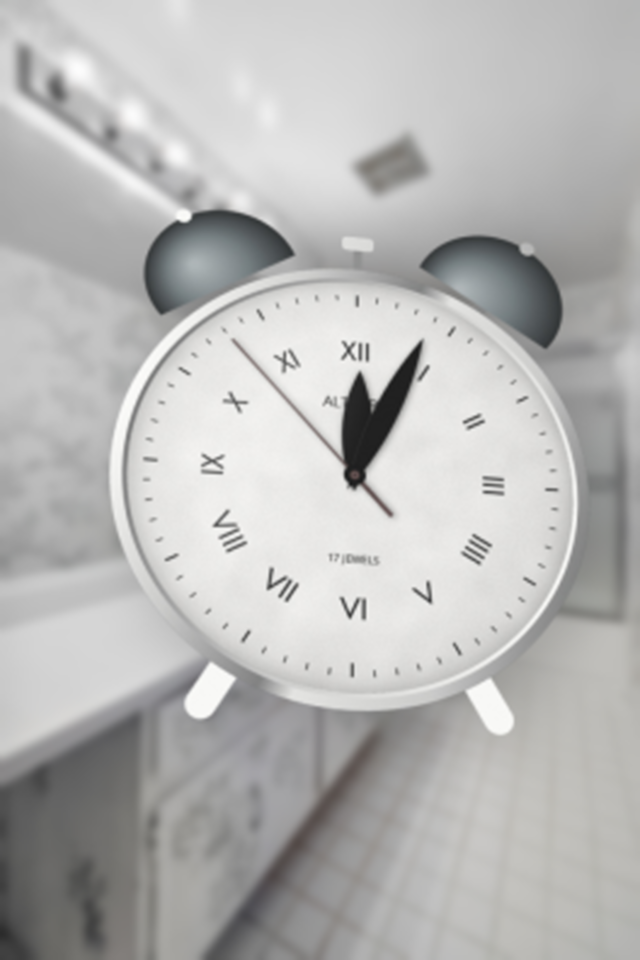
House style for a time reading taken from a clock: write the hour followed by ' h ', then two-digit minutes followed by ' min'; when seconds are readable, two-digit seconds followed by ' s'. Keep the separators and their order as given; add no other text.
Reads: 12 h 03 min 53 s
